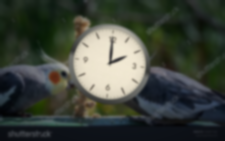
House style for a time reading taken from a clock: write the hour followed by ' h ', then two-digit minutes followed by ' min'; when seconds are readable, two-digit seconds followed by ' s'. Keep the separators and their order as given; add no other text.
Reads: 2 h 00 min
